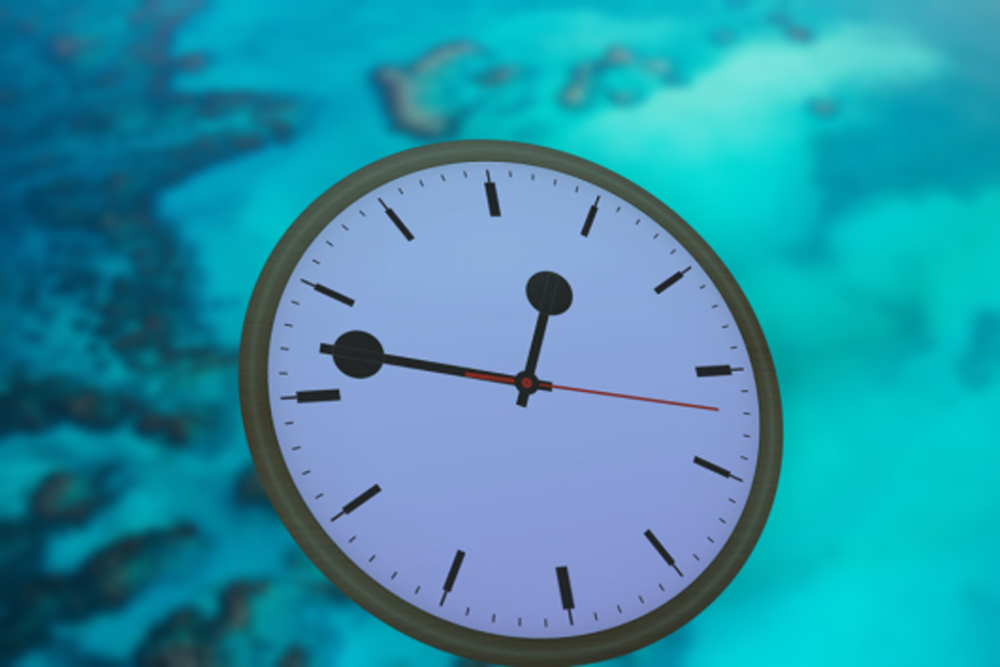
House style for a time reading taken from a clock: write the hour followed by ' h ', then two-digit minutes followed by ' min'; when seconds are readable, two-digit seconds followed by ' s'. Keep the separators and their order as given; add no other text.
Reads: 12 h 47 min 17 s
